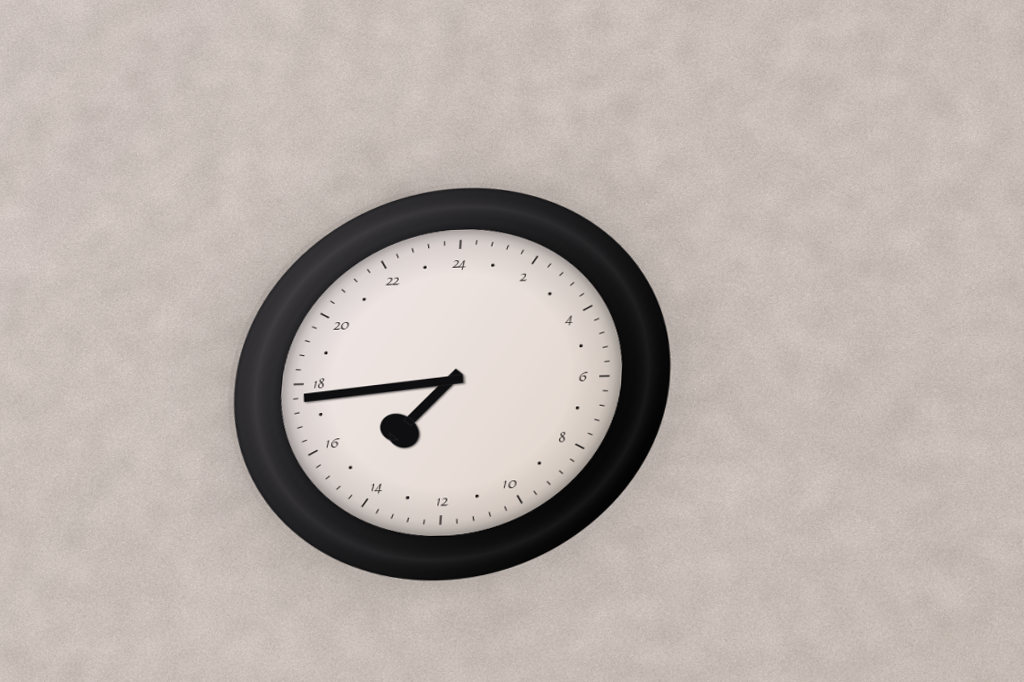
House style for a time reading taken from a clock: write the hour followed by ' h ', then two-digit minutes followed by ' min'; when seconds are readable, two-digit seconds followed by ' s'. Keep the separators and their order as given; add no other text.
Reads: 14 h 44 min
